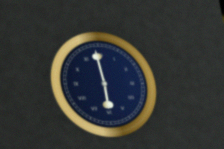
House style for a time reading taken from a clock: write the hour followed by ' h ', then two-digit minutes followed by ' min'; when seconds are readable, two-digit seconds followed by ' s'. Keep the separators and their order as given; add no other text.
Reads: 5 h 59 min
